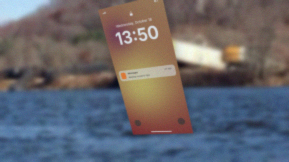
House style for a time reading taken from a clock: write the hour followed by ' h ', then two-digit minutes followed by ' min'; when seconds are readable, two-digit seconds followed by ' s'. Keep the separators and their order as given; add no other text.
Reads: 13 h 50 min
